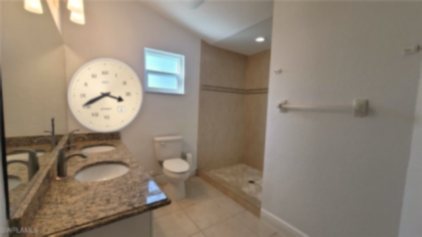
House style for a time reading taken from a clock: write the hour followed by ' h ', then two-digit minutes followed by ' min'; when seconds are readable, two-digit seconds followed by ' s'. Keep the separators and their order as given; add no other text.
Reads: 3 h 41 min
